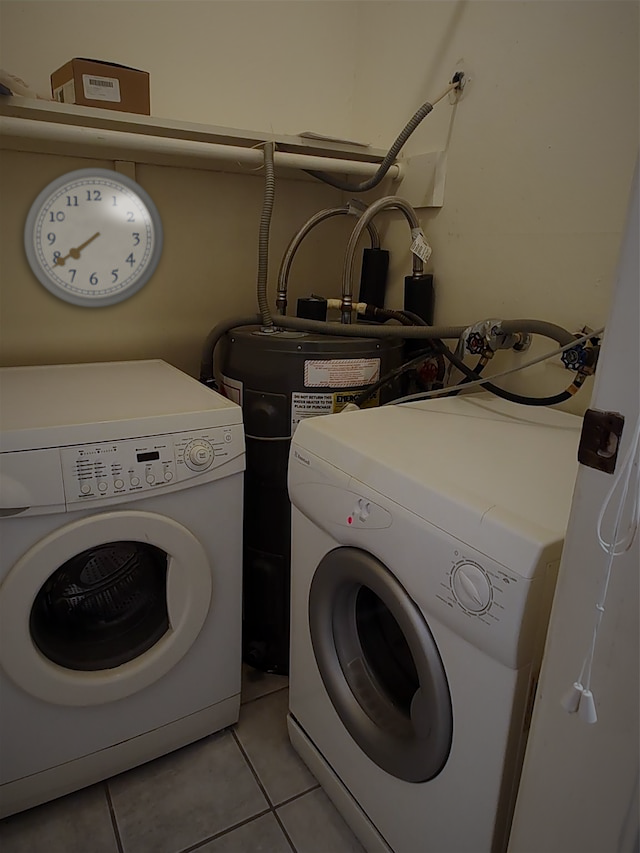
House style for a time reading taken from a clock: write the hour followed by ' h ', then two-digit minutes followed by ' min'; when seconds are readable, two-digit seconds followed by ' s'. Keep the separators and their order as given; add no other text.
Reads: 7 h 39 min
